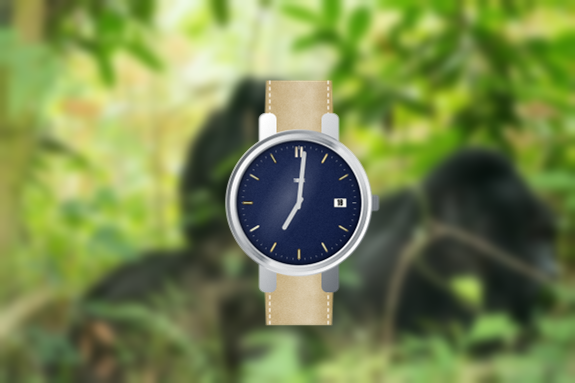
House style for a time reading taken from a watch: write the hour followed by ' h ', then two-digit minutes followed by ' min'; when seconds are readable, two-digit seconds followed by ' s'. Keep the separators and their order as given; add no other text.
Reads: 7 h 01 min
